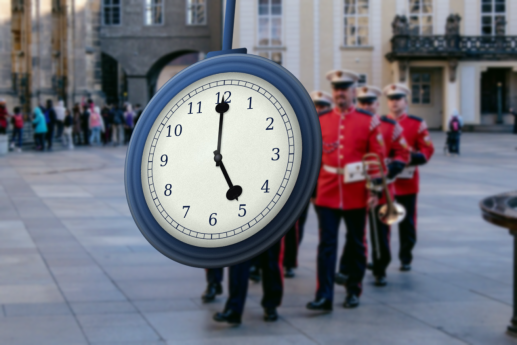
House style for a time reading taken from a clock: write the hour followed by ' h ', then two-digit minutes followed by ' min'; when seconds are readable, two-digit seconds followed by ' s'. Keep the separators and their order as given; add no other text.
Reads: 5 h 00 min
